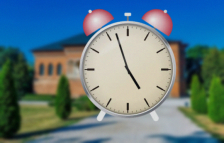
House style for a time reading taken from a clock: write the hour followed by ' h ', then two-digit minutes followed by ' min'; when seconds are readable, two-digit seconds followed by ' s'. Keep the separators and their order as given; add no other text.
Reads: 4 h 57 min
